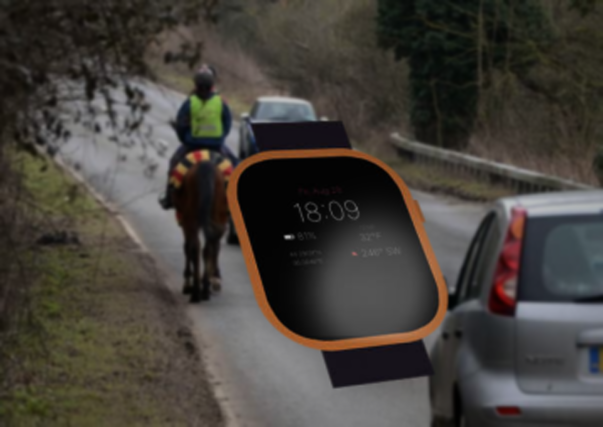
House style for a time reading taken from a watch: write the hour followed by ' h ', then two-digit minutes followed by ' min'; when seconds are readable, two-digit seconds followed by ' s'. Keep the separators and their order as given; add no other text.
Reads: 18 h 09 min
